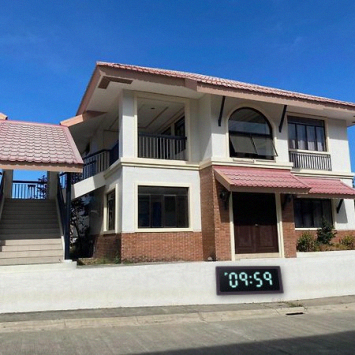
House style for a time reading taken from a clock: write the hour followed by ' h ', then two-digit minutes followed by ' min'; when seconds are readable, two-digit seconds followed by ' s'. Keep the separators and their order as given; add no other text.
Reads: 9 h 59 min
